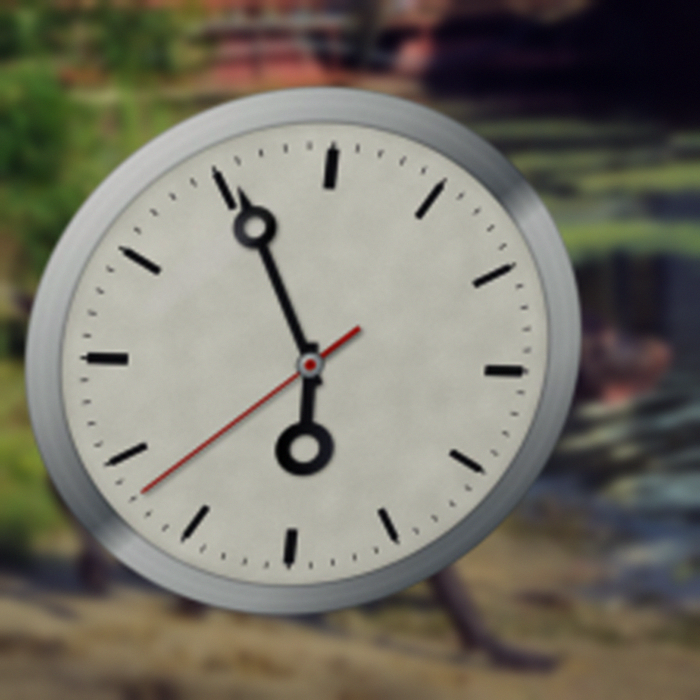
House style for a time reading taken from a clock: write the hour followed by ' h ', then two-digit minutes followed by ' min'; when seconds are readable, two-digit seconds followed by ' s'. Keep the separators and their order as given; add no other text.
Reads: 5 h 55 min 38 s
